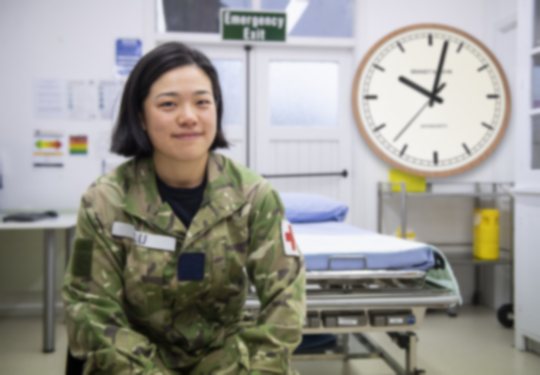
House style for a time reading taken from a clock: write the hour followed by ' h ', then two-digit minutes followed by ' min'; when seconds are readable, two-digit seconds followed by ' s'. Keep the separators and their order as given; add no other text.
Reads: 10 h 02 min 37 s
